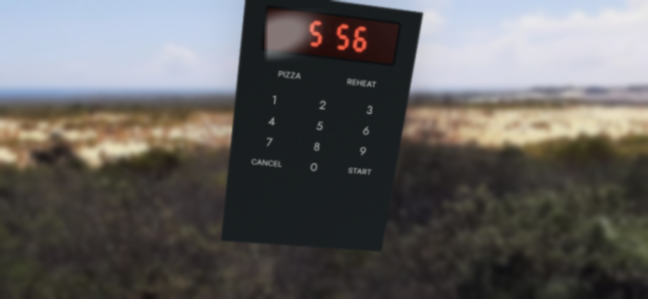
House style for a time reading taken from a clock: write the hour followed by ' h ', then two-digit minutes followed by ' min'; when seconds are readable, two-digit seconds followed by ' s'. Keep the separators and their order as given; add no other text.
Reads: 5 h 56 min
